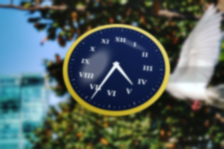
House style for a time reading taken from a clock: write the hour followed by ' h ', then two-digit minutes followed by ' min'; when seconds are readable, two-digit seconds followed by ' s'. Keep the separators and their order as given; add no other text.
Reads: 4 h 34 min
